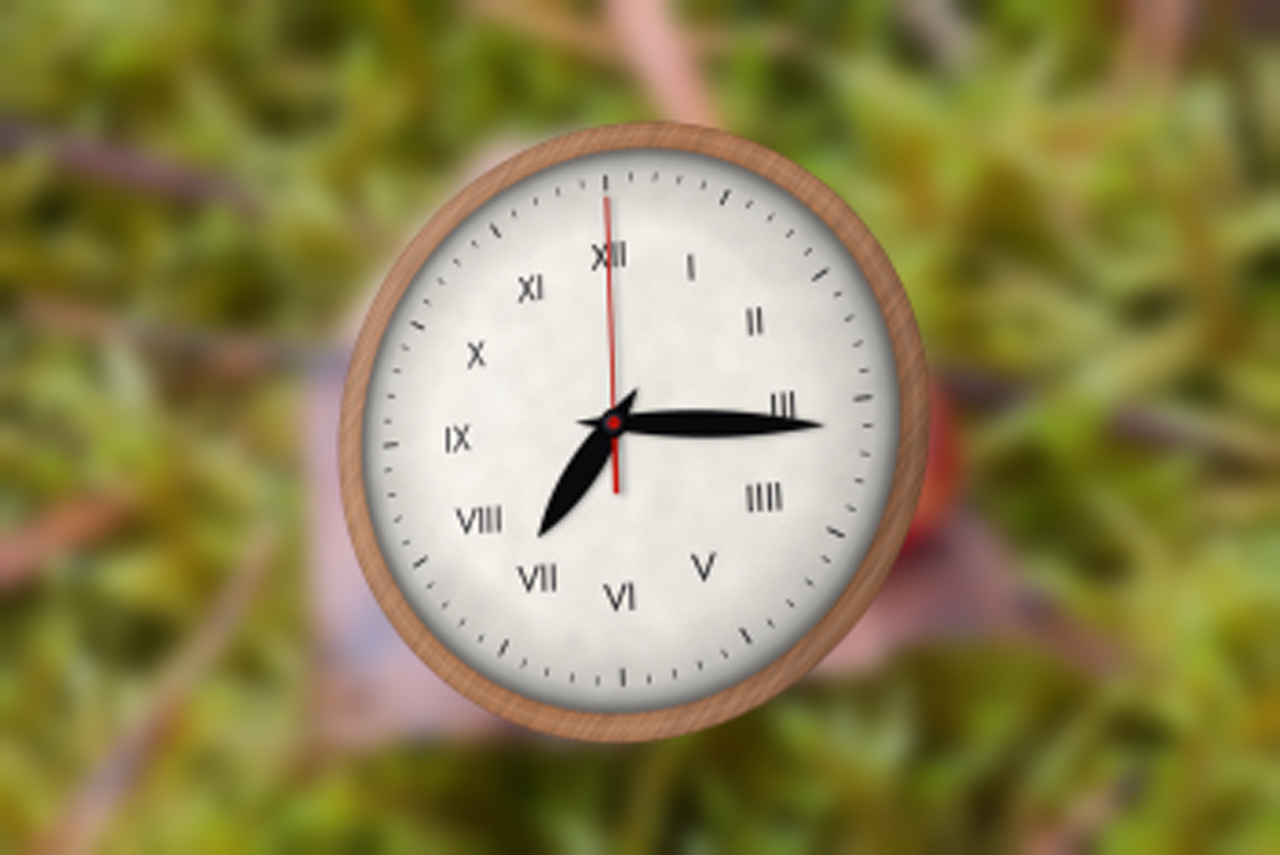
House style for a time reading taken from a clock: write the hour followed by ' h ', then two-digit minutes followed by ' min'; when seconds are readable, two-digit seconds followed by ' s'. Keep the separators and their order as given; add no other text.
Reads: 7 h 16 min 00 s
